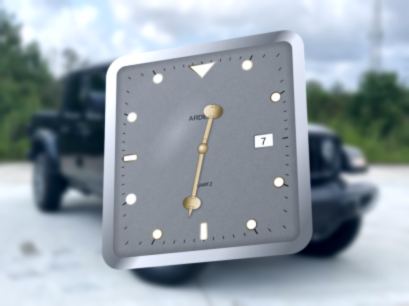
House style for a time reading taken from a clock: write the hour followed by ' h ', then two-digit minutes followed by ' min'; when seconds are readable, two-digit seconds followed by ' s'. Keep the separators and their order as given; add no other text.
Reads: 12 h 32 min
